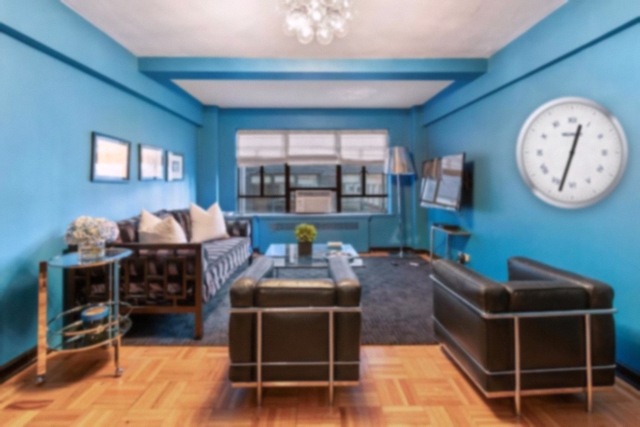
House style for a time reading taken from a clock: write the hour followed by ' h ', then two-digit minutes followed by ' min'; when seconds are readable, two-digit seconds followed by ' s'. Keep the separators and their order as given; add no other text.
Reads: 12 h 33 min
